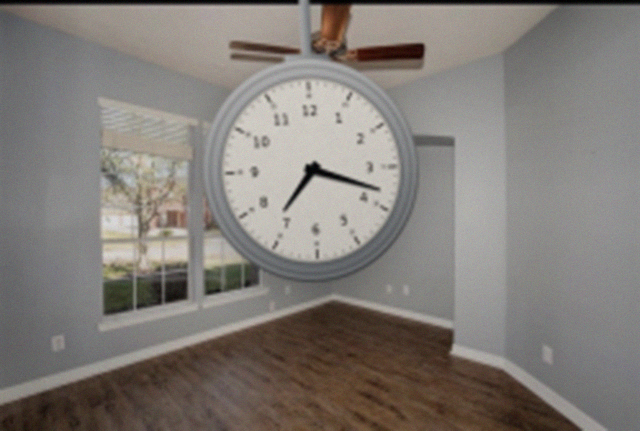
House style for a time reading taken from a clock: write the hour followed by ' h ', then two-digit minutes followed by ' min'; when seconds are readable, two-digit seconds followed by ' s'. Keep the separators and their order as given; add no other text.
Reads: 7 h 18 min
